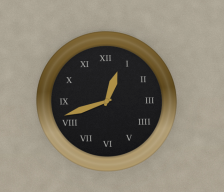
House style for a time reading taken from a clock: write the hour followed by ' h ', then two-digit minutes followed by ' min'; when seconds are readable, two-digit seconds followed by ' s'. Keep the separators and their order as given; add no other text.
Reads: 12 h 42 min
